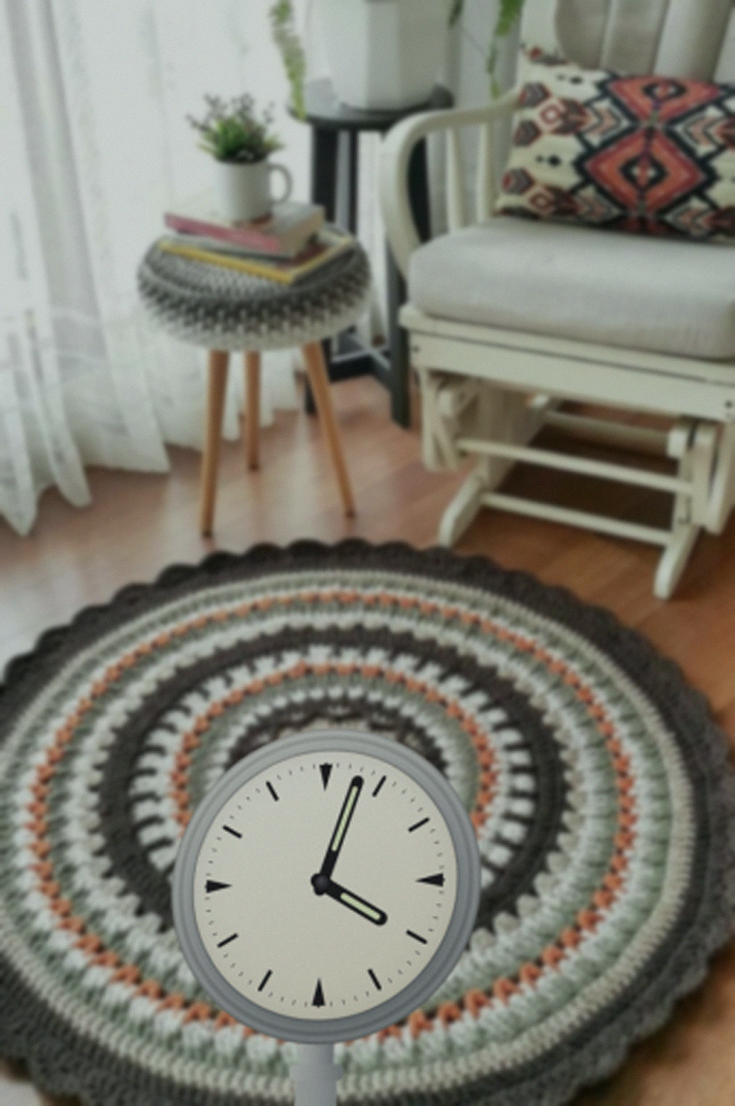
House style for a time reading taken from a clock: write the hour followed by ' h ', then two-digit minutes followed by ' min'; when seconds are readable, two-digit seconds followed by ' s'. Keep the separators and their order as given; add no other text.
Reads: 4 h 03 min
